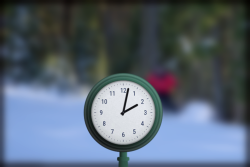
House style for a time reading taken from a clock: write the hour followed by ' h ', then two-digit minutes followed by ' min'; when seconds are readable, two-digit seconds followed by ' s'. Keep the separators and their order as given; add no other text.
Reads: 2 h 02 min
